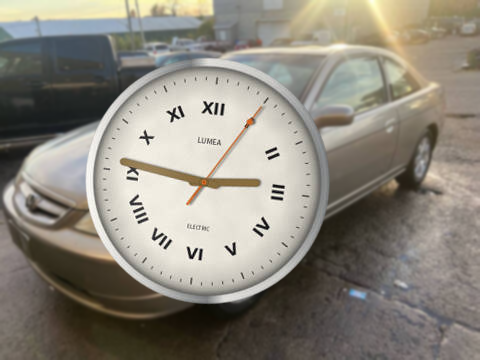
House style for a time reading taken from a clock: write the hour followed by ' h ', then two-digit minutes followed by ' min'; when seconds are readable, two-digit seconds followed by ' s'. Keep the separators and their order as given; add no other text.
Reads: 2 h 46 min 05 s
